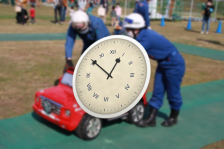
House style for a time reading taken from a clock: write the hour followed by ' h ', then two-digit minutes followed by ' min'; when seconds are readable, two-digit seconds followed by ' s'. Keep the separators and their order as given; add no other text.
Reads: 12 h 51 min
